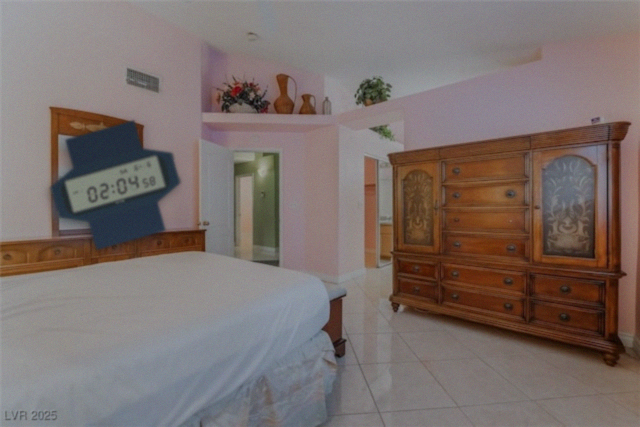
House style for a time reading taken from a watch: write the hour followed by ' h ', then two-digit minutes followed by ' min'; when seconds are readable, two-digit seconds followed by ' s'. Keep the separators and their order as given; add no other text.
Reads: 2 h 04 min
